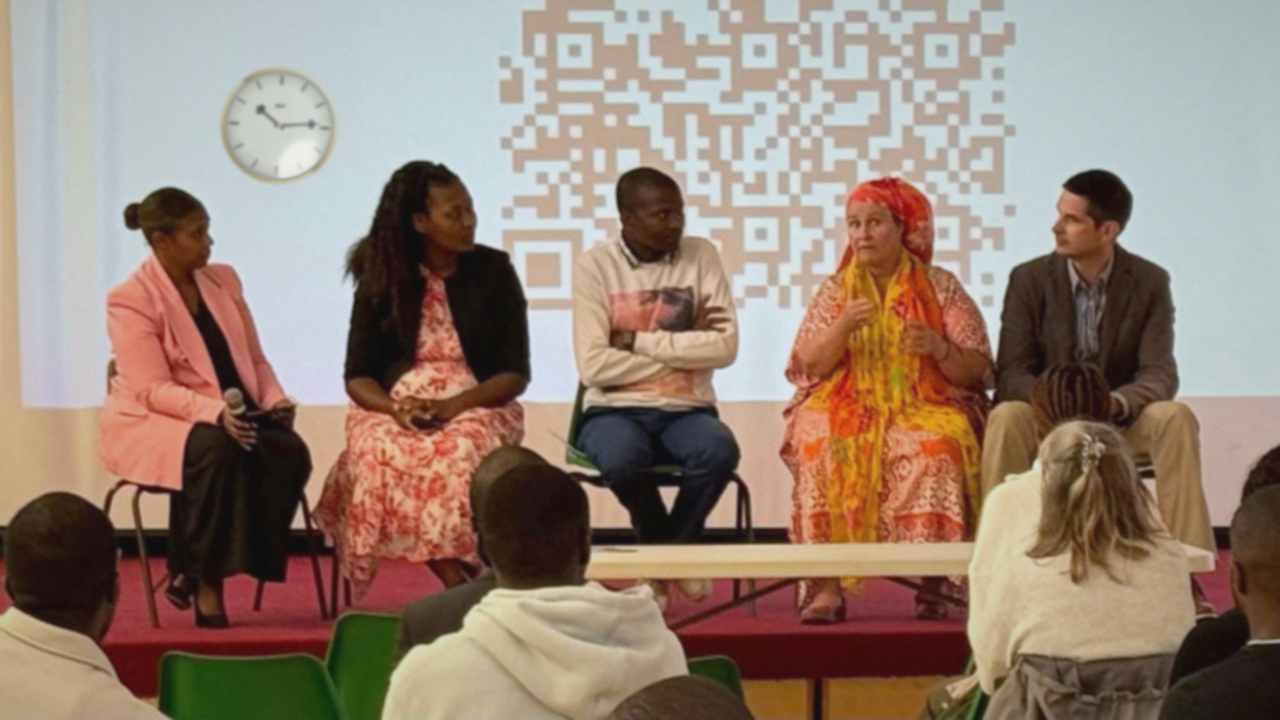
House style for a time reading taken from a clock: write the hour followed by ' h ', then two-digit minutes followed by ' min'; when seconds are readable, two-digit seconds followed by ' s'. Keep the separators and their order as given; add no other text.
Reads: 10 h 14 min
